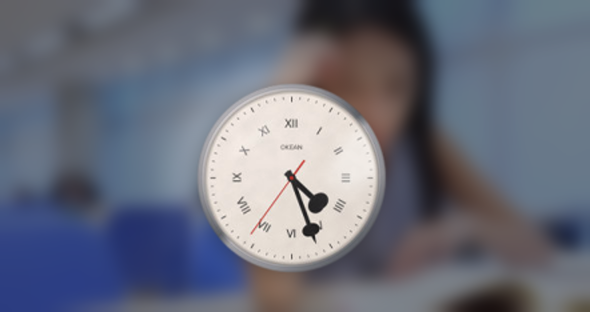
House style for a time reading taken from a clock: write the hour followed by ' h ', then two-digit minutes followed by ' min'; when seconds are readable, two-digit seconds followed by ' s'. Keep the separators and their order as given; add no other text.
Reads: 4 h 26 min 36 s
